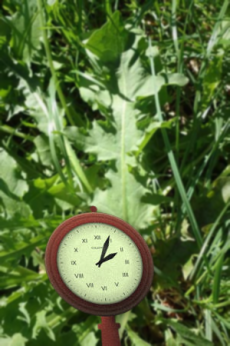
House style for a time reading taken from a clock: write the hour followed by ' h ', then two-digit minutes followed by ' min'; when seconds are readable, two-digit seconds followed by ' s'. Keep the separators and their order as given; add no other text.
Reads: 2 h 04 min
